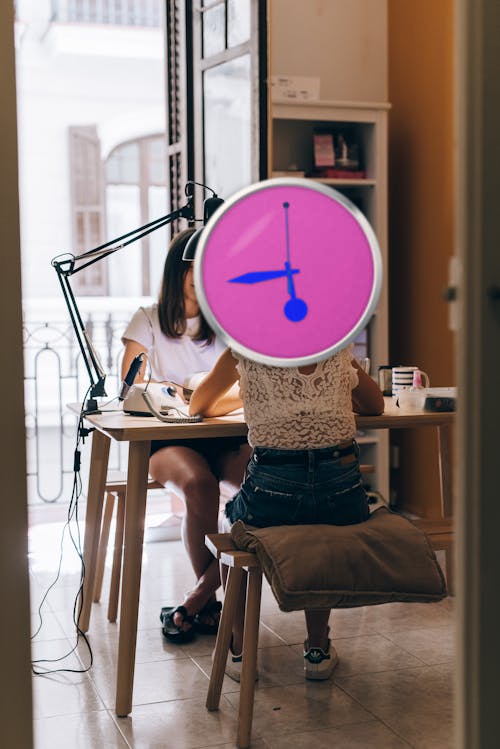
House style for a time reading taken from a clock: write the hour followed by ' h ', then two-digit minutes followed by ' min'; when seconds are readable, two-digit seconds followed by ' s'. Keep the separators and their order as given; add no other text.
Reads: 5 h 44 min 00 s
